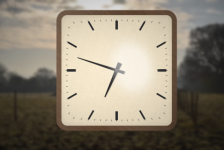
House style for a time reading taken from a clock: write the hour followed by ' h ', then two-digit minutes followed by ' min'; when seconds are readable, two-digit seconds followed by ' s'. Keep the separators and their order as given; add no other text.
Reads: 6 h 48 min
